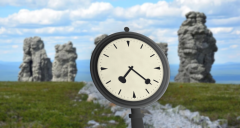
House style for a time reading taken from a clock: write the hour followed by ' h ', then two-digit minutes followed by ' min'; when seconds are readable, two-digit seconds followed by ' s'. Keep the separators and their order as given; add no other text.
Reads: 7 h 22 min
